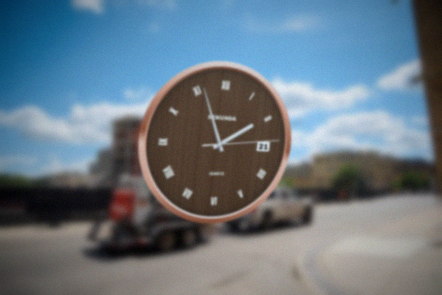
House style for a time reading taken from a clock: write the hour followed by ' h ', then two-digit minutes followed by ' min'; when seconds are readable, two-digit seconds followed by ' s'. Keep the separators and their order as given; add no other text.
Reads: 1 h 56 min 14 s
